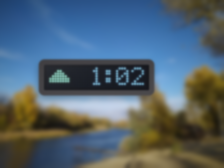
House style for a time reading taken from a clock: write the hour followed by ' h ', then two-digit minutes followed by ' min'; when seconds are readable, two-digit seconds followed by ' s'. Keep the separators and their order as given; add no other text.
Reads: 1 h 02 min
